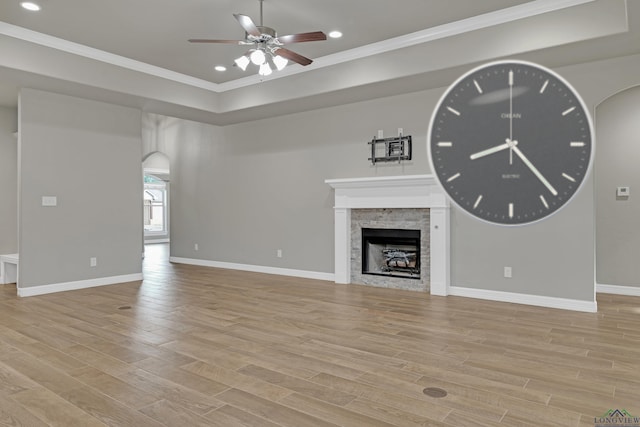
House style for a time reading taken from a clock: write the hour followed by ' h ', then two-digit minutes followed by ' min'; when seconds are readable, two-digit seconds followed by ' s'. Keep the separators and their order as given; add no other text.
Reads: 8 h 23 min 00 s
